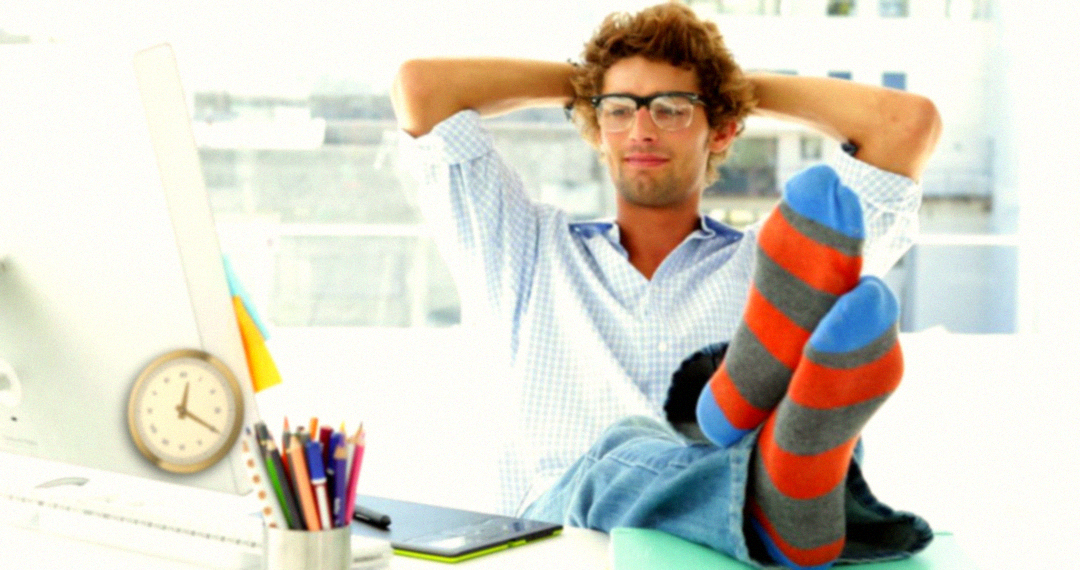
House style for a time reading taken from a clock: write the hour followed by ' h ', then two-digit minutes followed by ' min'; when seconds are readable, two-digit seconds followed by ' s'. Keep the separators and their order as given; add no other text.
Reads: 12 h 20 min
